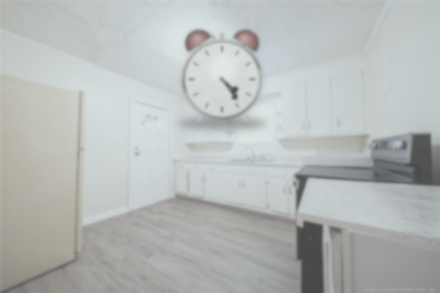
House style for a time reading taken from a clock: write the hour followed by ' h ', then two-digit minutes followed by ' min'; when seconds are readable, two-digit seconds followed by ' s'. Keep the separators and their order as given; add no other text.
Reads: 4 h 24 min
